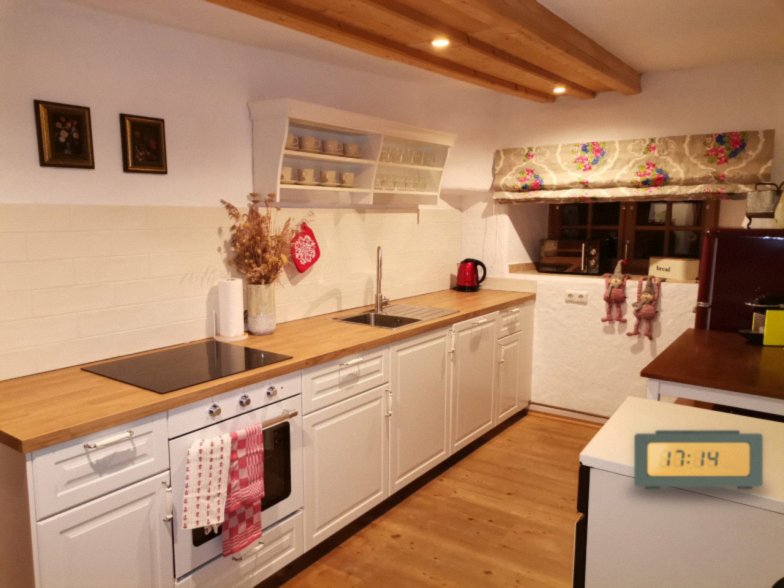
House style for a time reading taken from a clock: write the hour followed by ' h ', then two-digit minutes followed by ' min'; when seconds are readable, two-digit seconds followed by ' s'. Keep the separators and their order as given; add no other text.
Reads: 17 h 14 min
